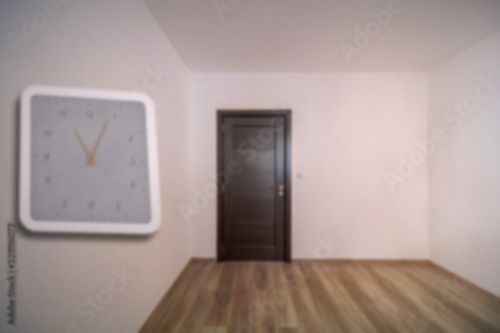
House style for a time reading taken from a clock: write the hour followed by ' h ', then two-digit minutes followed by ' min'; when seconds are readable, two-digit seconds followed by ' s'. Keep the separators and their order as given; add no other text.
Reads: 11 h 04 min
